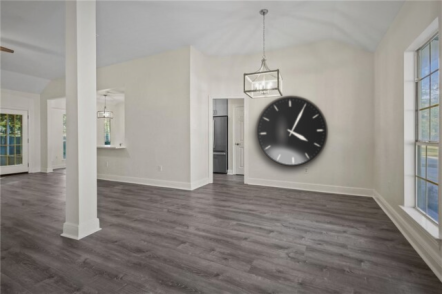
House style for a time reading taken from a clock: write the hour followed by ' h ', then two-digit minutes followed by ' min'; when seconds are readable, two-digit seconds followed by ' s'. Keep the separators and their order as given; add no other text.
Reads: 4 h 05 min
